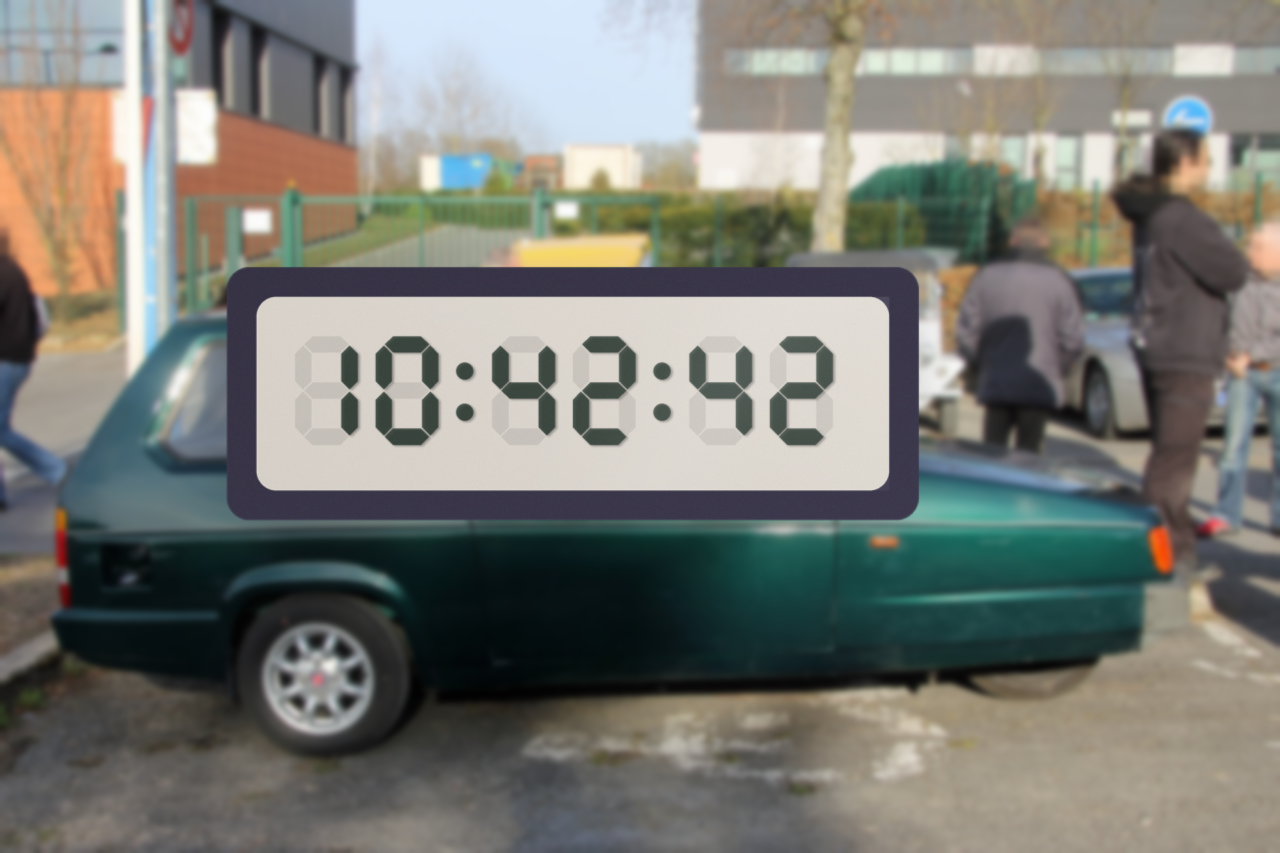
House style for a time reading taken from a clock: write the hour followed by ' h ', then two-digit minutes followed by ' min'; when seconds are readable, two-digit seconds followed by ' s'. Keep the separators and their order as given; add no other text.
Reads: 10 h 42 min 42 s
